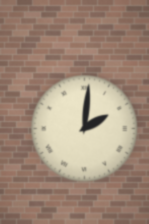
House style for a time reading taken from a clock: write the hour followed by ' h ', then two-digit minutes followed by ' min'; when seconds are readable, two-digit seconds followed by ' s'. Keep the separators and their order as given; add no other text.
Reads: 2 h 01 min
